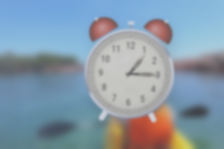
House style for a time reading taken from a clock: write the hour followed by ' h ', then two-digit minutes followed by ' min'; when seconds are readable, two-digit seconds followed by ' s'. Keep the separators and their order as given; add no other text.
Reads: 1 h 15 min
